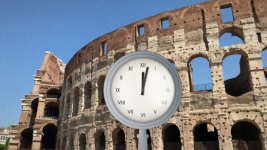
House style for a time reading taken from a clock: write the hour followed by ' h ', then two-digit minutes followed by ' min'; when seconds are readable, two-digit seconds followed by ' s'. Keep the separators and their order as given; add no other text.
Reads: 12 h 02 min
